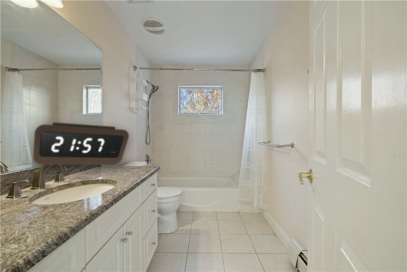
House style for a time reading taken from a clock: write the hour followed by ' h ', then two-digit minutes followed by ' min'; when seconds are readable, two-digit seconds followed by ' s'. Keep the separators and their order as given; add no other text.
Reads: 21 h 57 min
